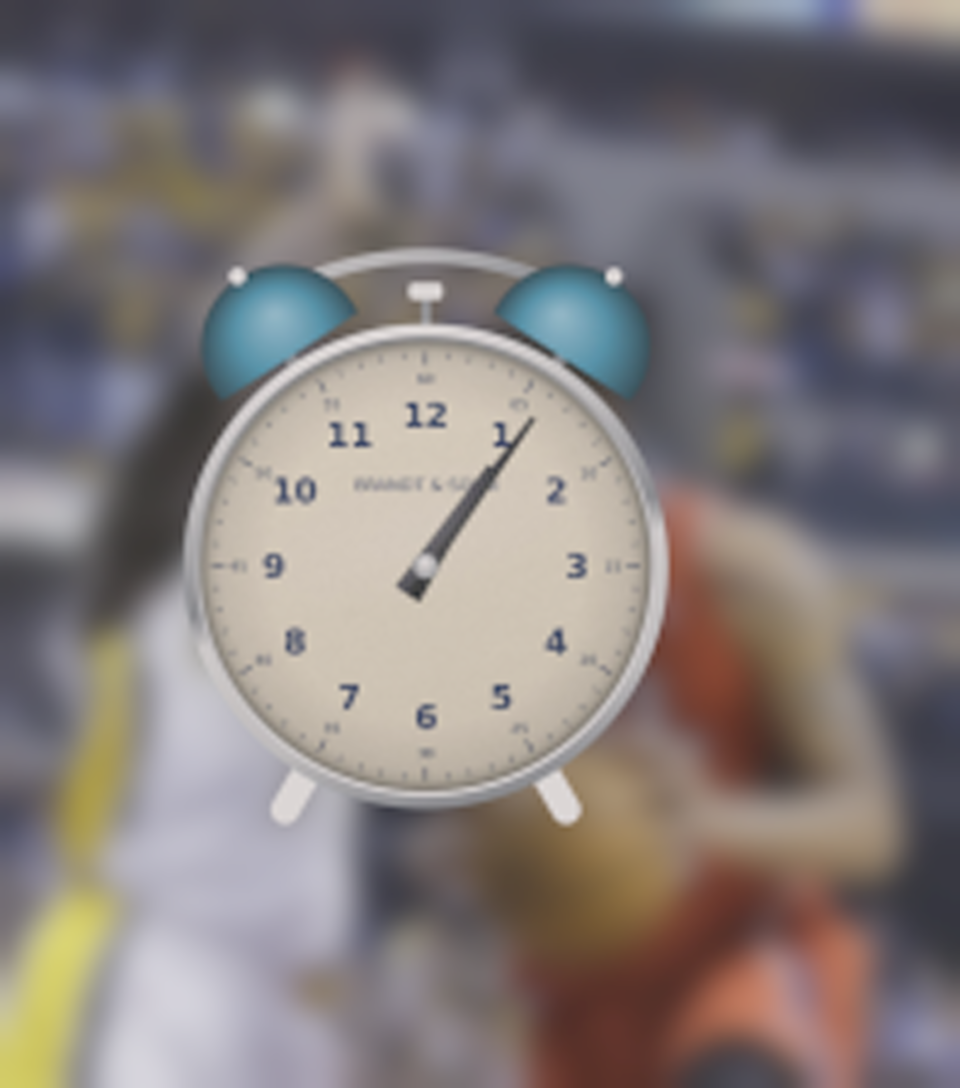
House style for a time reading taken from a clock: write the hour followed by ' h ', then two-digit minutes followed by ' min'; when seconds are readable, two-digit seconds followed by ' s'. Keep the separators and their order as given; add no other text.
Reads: 1 h 06 min
